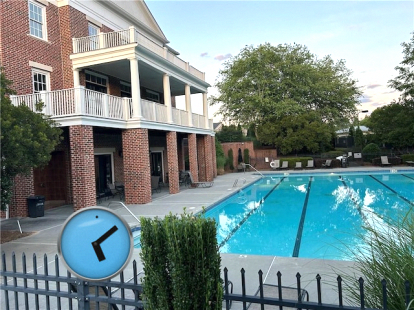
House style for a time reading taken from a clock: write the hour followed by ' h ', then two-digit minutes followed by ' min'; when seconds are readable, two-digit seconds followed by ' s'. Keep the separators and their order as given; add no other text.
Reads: 5 h 08 min
